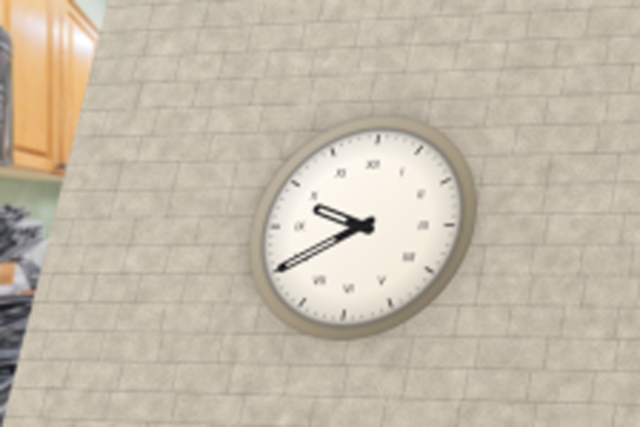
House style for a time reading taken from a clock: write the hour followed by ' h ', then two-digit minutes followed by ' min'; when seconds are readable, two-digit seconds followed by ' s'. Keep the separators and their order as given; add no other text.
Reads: 9 h 40 min
